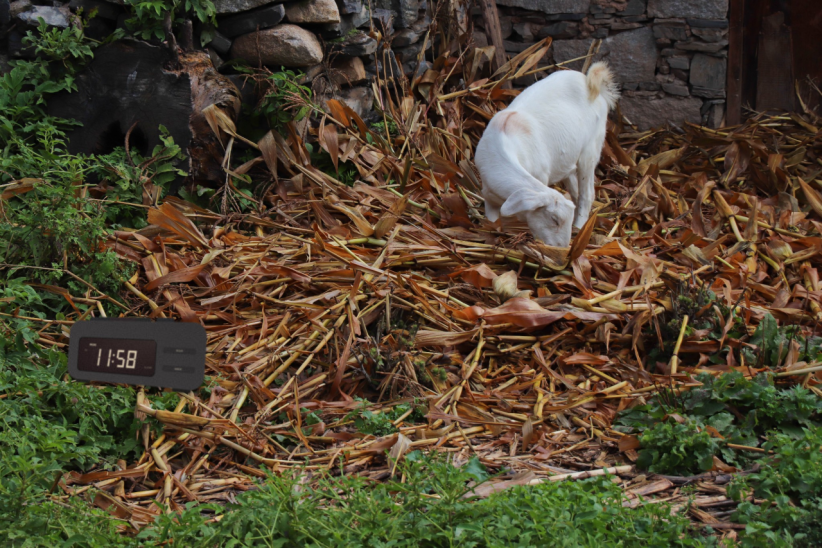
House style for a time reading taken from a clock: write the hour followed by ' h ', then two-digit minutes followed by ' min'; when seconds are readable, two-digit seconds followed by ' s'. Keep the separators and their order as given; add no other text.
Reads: 11 h 58 min
